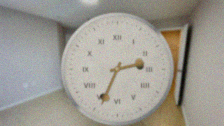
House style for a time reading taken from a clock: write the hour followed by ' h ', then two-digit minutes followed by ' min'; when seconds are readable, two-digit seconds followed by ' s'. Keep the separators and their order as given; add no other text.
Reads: 2 h 34 min
